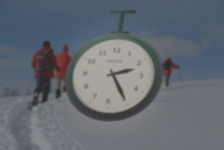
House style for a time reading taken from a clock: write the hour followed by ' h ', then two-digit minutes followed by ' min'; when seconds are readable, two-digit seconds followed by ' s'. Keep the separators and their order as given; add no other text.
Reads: 2 h 25 min
